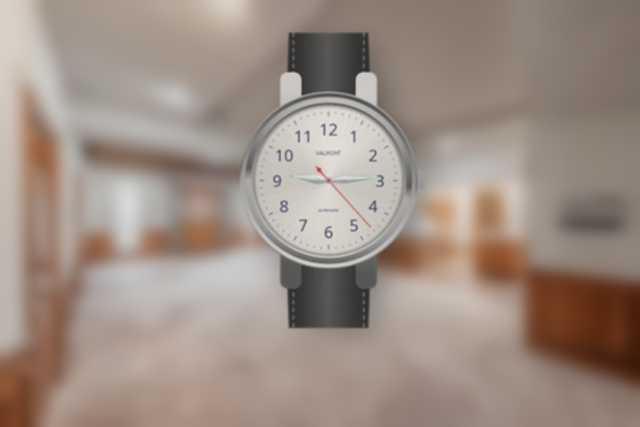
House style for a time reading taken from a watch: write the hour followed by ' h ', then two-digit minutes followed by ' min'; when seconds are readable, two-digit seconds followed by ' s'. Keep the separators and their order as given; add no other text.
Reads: 9 h 14 min 23 s
